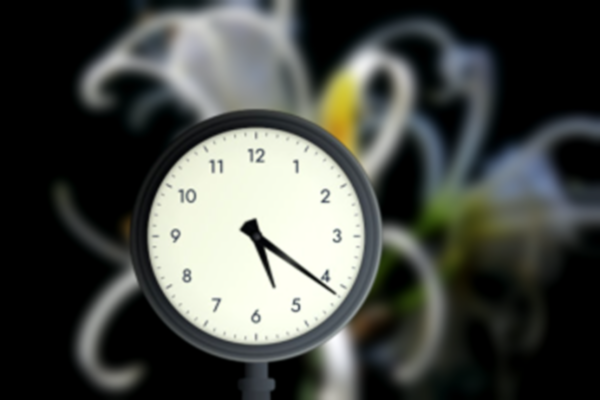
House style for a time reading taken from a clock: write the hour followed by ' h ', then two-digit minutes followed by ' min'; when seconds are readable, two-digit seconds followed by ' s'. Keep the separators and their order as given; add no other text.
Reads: 5 h 21 min
